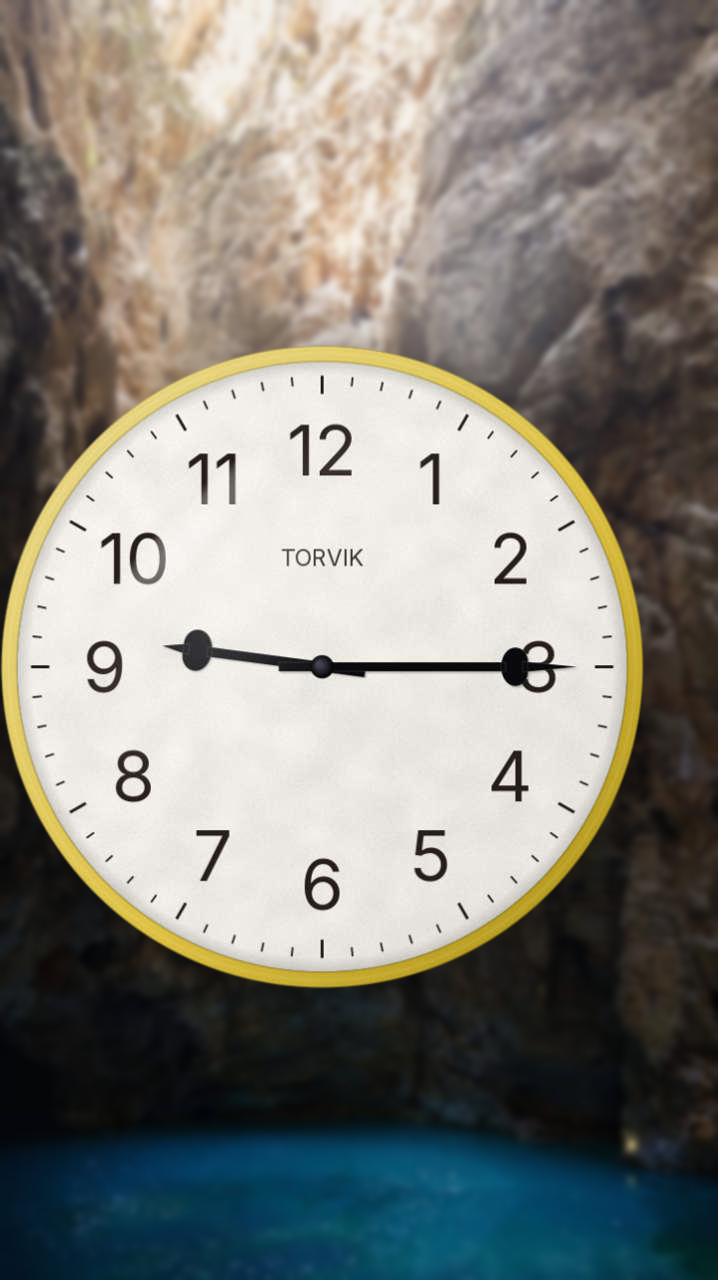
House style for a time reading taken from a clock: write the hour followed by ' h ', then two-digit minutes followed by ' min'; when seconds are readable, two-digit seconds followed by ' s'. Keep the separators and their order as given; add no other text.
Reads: 9 h 15 min
